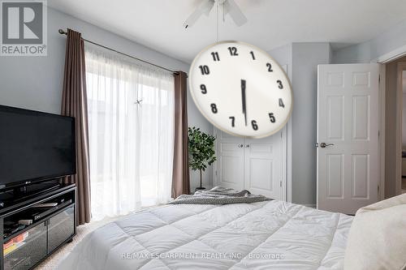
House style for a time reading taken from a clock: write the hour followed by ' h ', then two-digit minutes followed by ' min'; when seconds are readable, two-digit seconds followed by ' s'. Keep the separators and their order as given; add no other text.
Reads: 6 h 32 min
